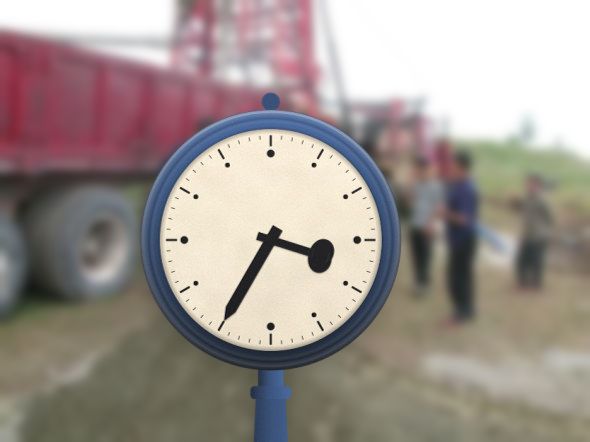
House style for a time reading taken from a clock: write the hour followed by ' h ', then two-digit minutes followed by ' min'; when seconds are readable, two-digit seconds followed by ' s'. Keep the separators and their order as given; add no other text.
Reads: 3 h 35 min
